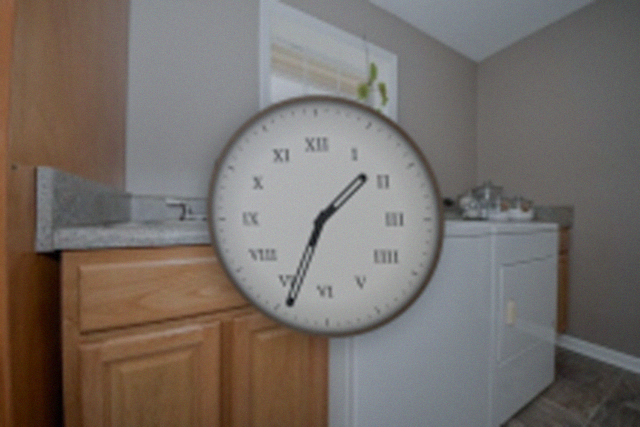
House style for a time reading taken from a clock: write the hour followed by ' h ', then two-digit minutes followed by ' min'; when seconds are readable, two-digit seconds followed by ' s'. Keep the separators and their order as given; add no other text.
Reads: 1 h 34 min
